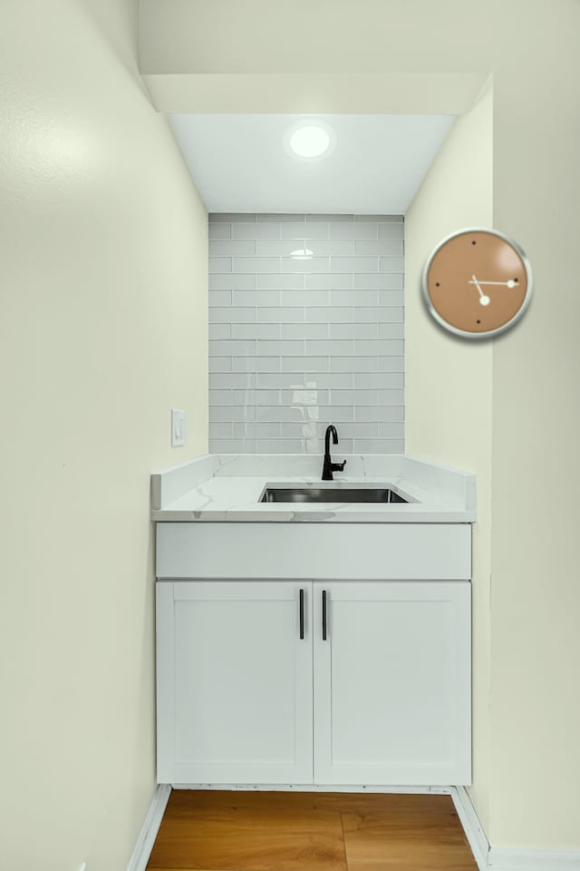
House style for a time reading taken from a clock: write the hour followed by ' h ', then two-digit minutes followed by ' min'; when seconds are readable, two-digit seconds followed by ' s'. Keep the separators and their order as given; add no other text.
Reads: 5 h 16 min
